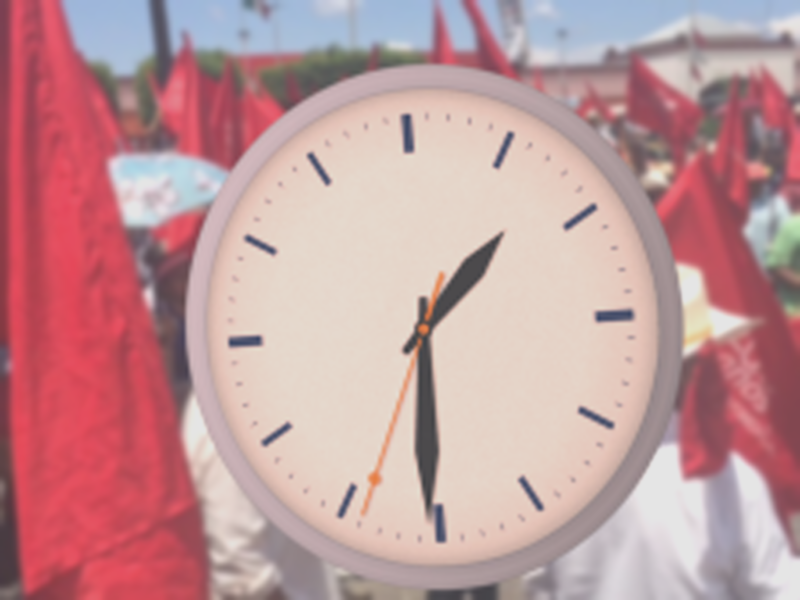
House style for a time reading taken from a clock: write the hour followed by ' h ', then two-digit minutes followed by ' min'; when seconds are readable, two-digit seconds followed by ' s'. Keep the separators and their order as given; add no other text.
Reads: 1 h 30 min 34 s
